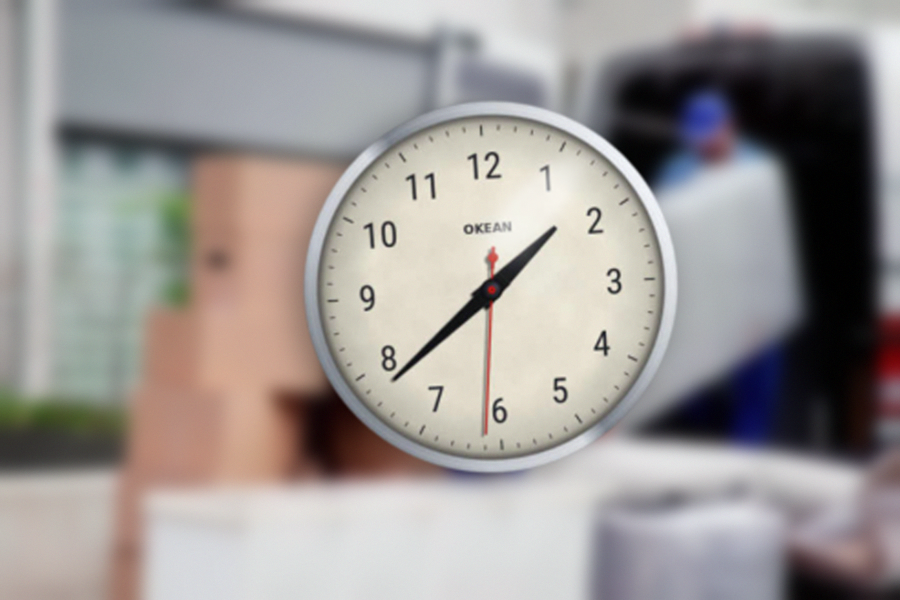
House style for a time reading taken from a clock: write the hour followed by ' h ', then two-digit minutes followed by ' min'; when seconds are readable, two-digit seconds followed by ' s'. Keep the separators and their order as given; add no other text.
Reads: 1 h 38 min 31 s
